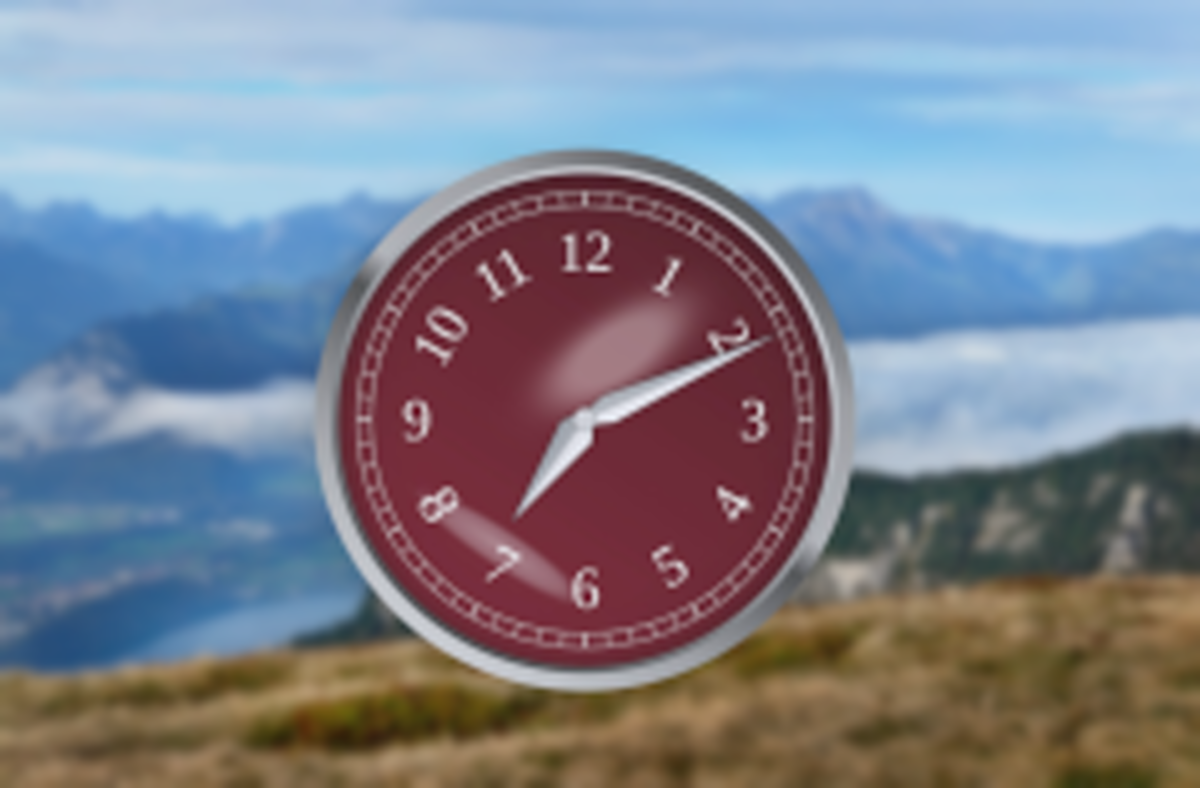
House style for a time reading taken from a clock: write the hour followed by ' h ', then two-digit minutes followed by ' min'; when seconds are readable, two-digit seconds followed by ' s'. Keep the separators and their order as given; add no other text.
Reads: 7 h 11 min
